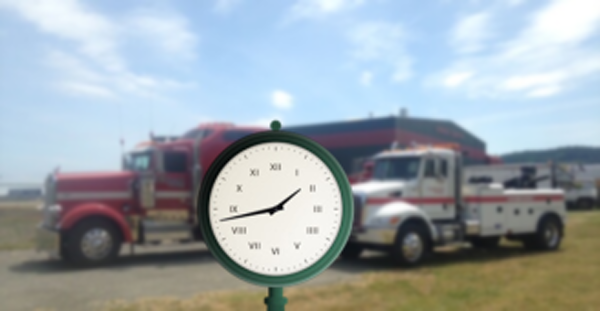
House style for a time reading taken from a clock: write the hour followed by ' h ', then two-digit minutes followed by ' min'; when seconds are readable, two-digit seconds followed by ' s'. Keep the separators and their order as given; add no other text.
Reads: 1 h 43 min
